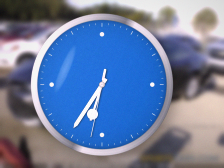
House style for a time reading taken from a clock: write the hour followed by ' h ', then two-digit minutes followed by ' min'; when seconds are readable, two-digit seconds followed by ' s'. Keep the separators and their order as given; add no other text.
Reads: 6 h 35 min 32 s
